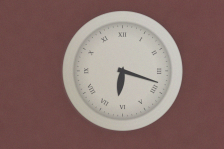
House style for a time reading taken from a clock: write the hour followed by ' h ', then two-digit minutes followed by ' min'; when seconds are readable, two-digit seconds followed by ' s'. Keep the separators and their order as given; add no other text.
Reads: 6 h 18 min
